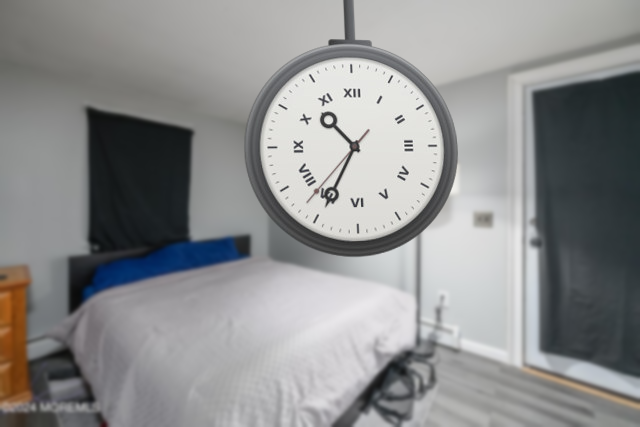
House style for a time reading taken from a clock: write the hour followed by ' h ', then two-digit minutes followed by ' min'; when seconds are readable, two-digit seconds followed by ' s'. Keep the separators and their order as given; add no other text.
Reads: 10 h 34 min 37 s
